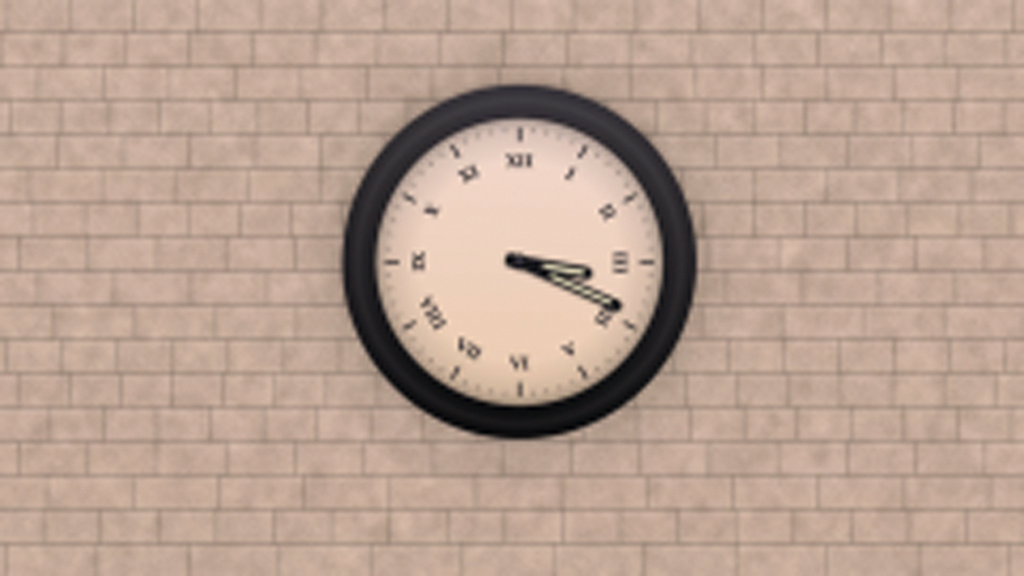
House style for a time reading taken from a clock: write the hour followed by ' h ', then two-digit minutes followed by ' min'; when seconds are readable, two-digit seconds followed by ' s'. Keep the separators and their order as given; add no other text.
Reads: 3 h 19 min
